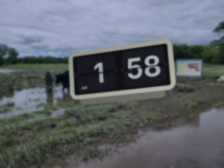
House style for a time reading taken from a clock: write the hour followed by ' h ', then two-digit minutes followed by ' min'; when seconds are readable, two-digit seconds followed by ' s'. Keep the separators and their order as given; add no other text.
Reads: 1 h 58 min
